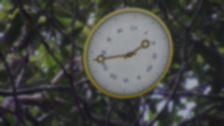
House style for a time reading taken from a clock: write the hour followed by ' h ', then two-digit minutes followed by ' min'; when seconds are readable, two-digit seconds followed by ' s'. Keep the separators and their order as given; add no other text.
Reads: 1 h 43 min
